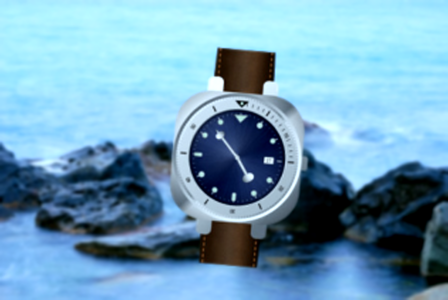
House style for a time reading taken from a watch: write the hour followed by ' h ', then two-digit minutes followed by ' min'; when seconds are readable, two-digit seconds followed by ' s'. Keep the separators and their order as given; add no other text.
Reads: 4 h 53 min
